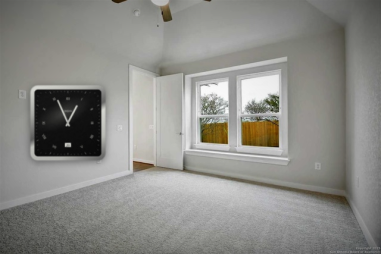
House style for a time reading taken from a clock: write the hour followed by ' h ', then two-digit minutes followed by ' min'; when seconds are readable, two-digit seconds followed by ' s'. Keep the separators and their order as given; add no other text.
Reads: 12 h 56 min
